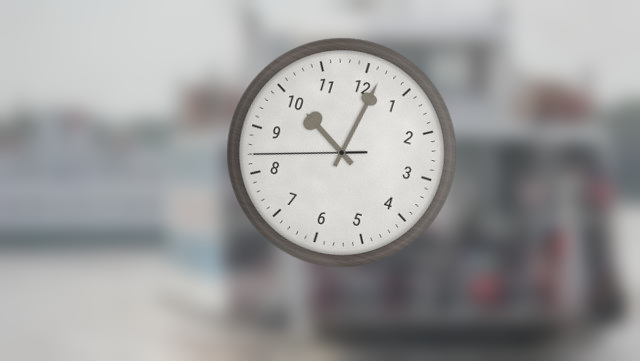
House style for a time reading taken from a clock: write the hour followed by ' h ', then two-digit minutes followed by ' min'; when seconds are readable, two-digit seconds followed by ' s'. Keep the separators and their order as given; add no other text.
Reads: 10 h 01 min 42 s
